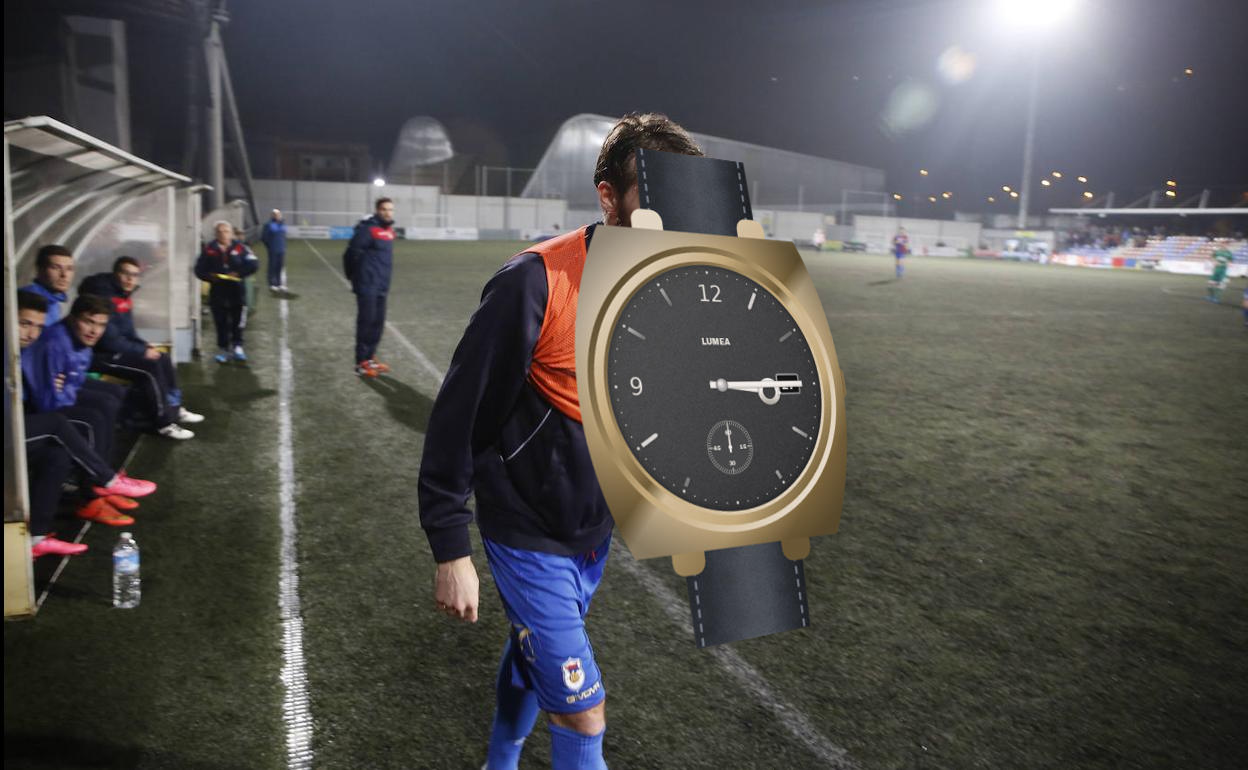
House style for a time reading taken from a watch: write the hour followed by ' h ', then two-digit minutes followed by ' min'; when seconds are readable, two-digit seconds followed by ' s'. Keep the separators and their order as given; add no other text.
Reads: 3 h 15 min
